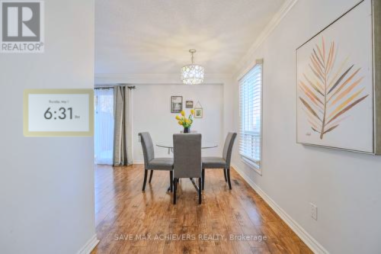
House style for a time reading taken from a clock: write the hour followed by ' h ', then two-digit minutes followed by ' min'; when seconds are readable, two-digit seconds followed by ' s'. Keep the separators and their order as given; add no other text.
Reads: 6 h 31 min
